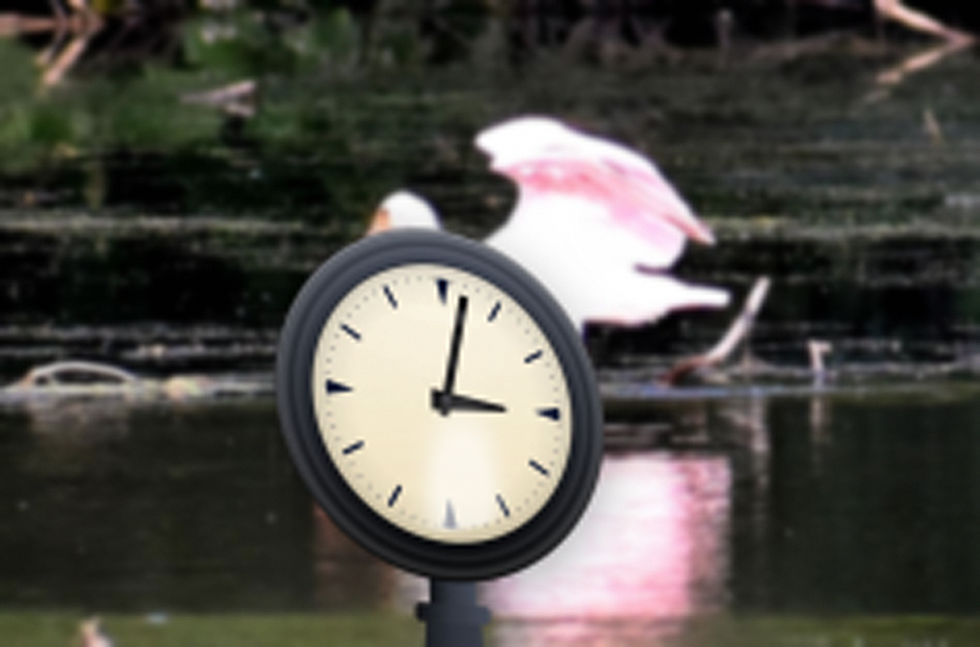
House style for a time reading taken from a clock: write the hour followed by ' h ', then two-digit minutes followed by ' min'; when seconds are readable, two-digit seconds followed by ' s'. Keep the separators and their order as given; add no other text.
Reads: 3 h 02 min
